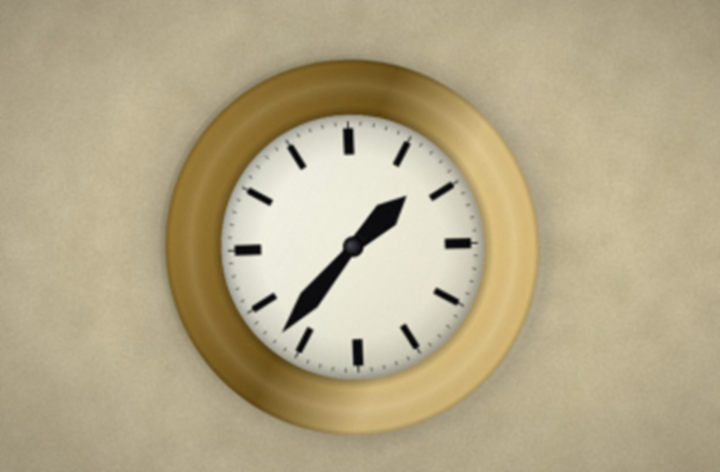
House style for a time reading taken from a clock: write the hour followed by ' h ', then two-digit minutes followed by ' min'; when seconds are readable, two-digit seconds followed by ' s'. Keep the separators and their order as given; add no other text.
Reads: 1 h 37 min
